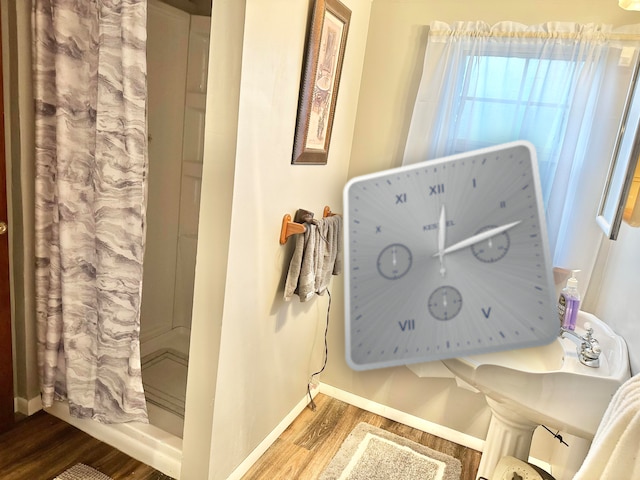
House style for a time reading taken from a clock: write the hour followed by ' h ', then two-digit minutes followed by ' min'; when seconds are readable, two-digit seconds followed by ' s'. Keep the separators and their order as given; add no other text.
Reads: 12 h 13 min
